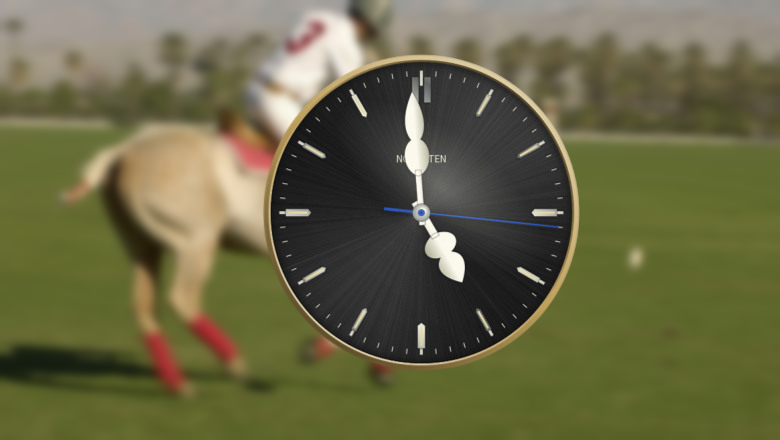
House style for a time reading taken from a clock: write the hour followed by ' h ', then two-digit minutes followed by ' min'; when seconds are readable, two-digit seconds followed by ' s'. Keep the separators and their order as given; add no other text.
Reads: 4 h 59 min 16 s
